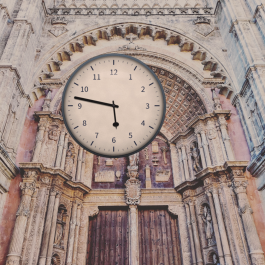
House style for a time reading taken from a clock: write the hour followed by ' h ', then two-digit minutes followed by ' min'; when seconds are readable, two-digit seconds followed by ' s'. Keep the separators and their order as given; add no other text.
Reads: 5 h 47 min
